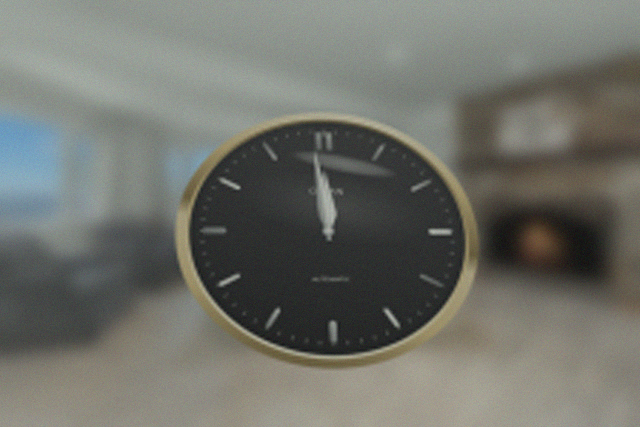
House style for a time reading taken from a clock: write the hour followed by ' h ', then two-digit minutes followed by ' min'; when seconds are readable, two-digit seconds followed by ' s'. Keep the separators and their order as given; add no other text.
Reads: 11 h 59 min
